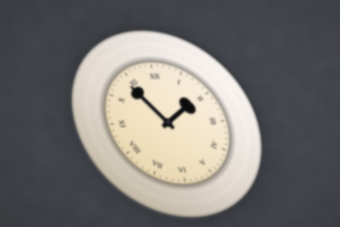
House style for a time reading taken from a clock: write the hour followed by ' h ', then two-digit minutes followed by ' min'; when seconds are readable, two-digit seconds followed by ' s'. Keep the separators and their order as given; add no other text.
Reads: 1 h 54 min
